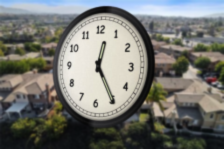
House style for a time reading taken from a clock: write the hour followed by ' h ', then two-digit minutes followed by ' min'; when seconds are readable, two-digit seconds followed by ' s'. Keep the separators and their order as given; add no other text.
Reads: 12 h 25 min
